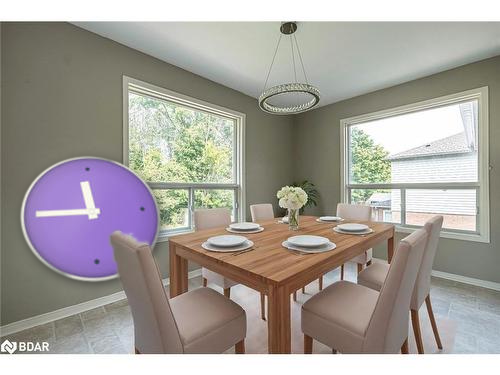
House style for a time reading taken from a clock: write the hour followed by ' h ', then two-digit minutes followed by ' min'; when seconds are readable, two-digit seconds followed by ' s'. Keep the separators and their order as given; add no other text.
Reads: 11 h 45 min
